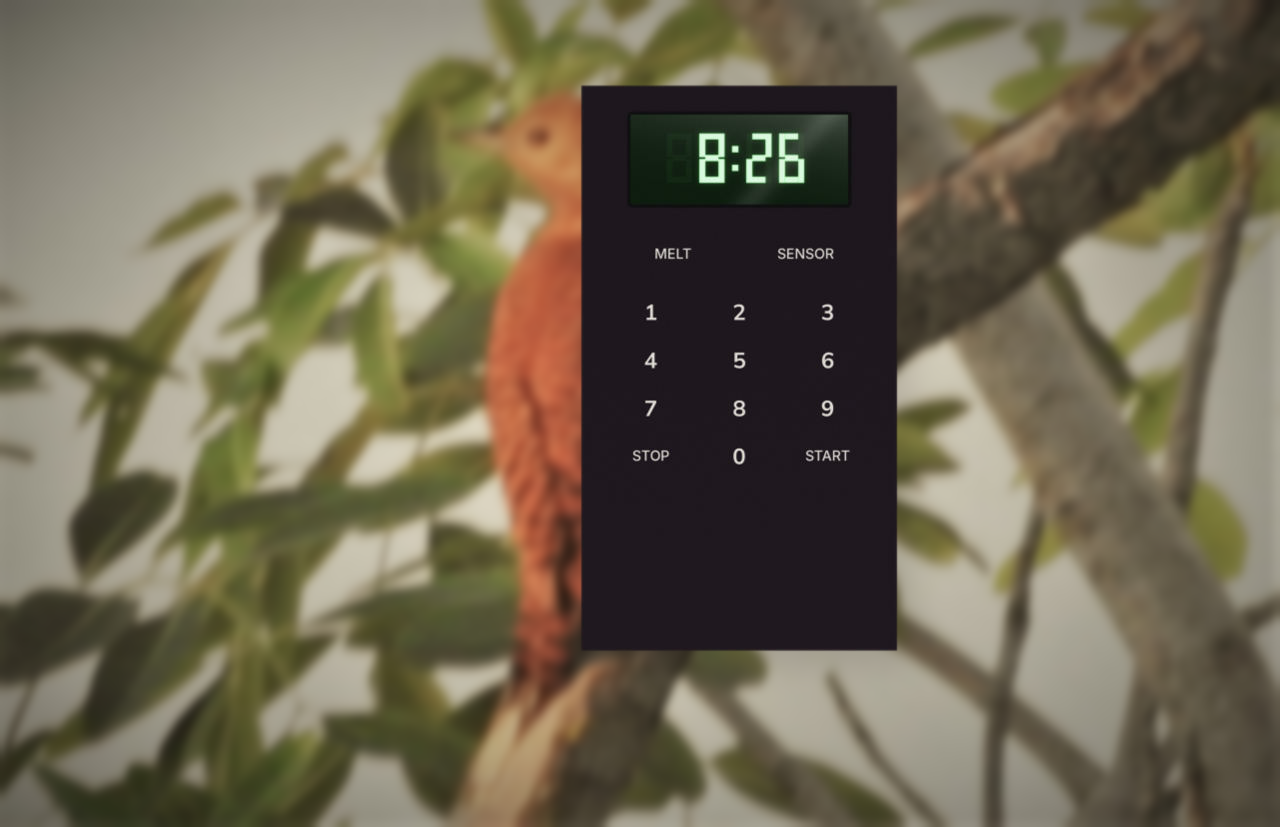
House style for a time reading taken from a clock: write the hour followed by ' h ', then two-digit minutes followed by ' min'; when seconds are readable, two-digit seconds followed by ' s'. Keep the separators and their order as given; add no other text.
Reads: 8 h 26 min
